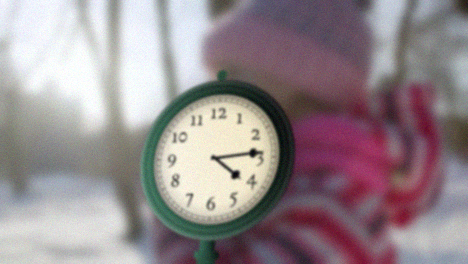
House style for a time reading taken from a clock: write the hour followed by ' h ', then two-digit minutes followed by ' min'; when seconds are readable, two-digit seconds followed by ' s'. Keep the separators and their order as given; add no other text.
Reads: 4 h 14 min
